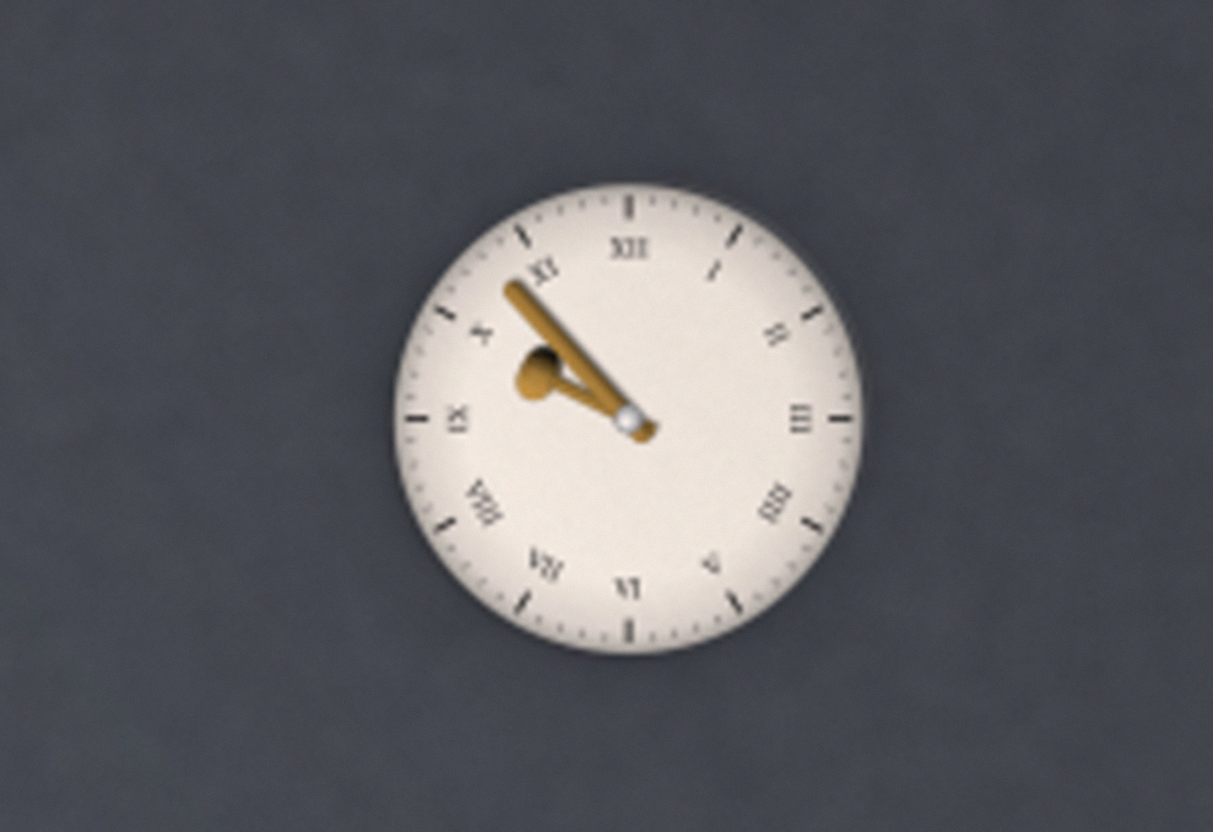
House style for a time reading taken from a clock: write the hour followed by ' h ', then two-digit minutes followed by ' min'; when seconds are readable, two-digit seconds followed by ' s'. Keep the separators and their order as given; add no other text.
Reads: 9 h 53 min
